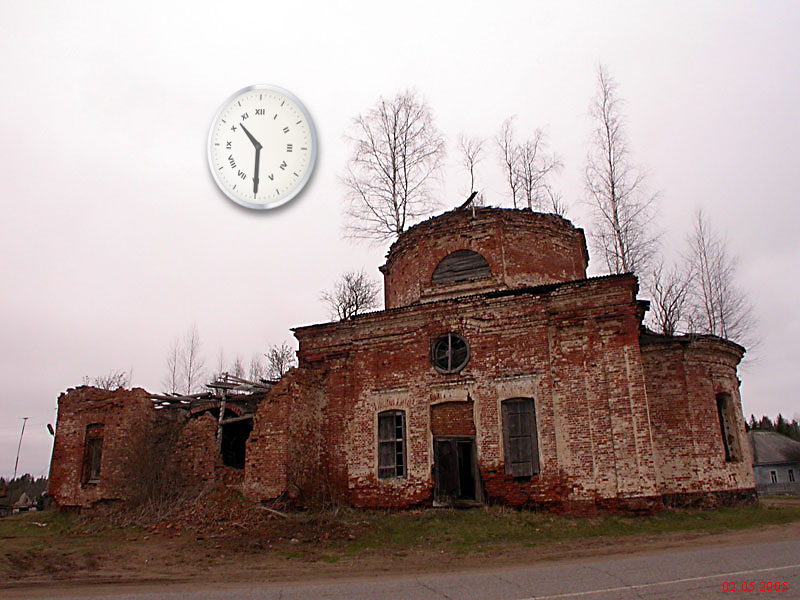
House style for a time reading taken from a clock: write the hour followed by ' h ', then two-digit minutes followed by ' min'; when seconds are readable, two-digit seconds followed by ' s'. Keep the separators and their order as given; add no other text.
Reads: 10 h 30 min
